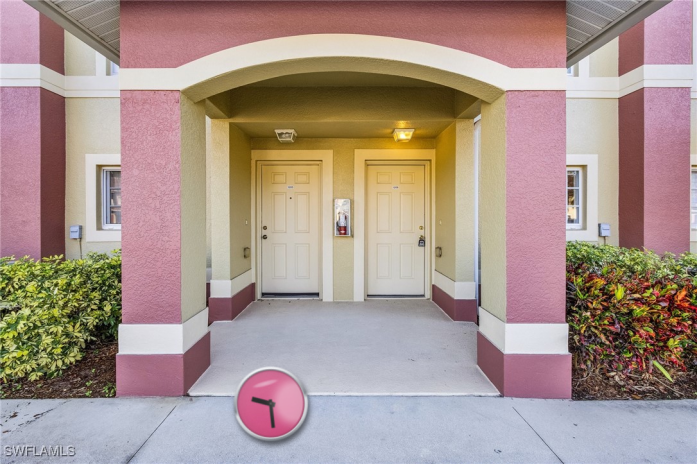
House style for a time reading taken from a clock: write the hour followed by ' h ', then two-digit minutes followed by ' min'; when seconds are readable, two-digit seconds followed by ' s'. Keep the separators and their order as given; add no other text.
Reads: 9 h 29 min
